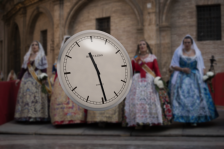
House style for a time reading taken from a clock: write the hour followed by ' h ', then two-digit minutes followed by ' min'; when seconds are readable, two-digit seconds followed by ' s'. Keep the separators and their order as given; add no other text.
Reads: 11 h 29 min
